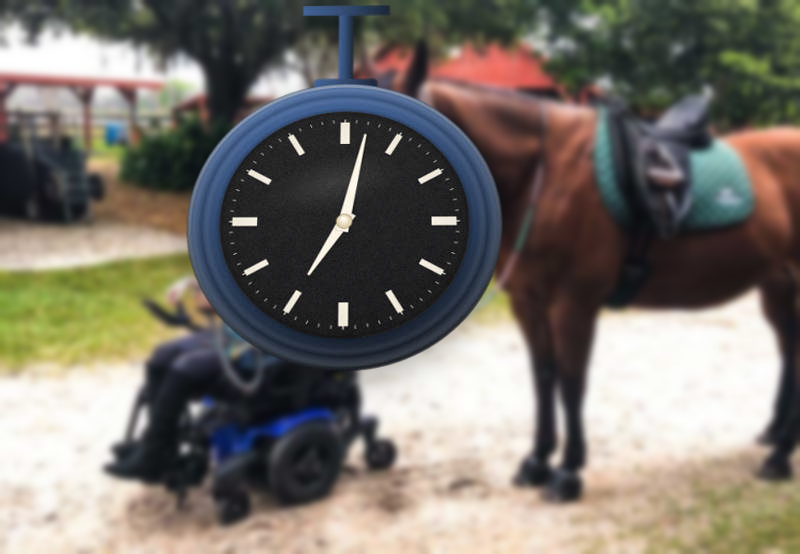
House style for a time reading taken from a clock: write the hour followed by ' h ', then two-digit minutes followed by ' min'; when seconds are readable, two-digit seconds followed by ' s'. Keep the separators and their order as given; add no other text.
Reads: 7 h 02 min
